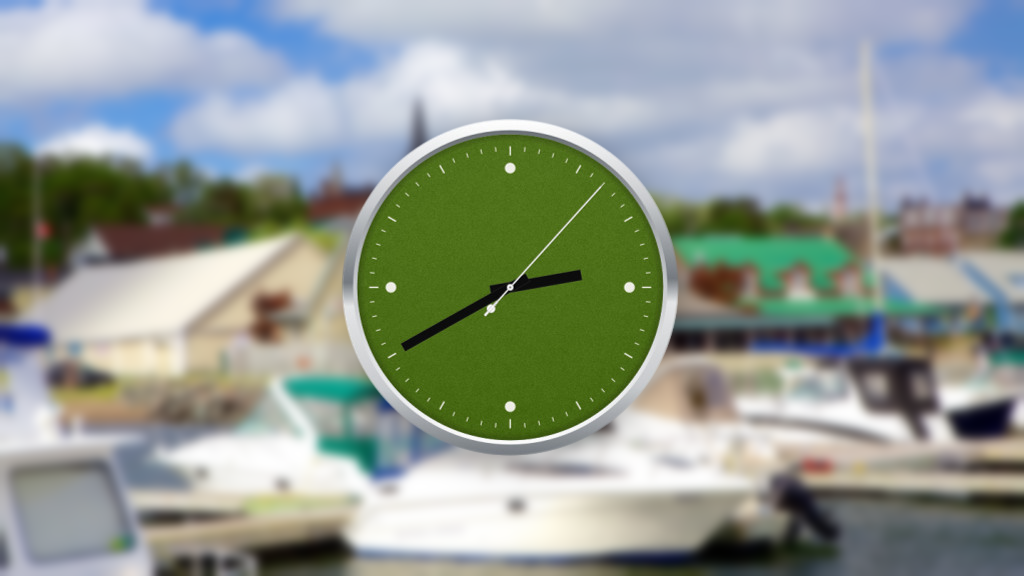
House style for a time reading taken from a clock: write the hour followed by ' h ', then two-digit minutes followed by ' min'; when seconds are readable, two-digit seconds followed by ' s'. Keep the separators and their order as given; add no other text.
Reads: 2 h 40 min 07 s
